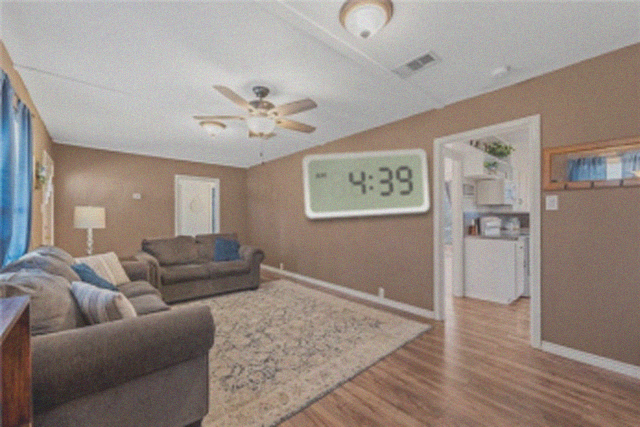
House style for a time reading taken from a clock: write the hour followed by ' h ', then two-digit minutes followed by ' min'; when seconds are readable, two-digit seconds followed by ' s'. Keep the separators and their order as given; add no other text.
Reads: 4 h 39 min
